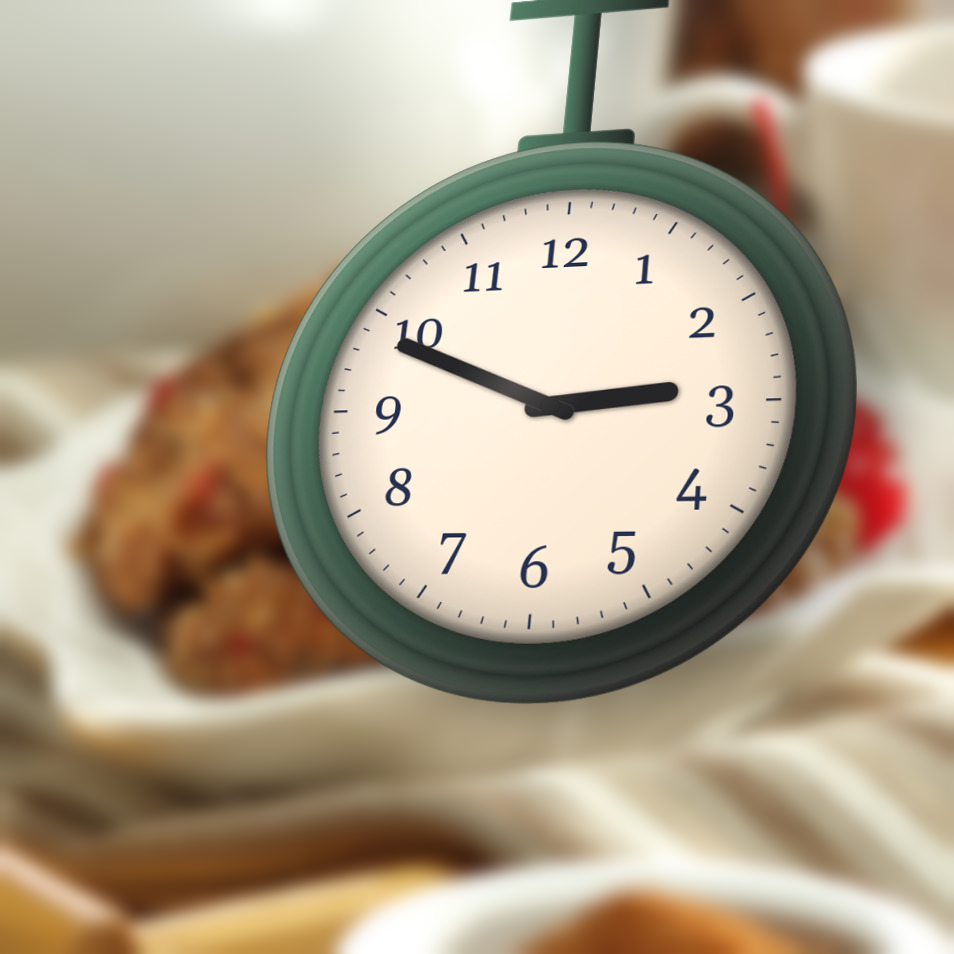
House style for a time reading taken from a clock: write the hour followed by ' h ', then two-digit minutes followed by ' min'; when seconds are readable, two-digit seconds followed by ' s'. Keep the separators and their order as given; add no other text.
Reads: 2 h 49 min
